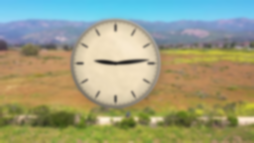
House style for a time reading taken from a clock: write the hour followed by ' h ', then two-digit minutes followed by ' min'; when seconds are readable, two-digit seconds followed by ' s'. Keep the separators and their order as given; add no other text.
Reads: 9 h 14 min
